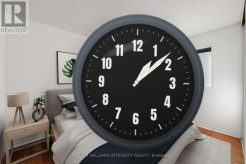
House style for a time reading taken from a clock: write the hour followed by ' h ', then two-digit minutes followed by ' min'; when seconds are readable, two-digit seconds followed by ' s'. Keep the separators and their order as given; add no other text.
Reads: 1 h 08 min
